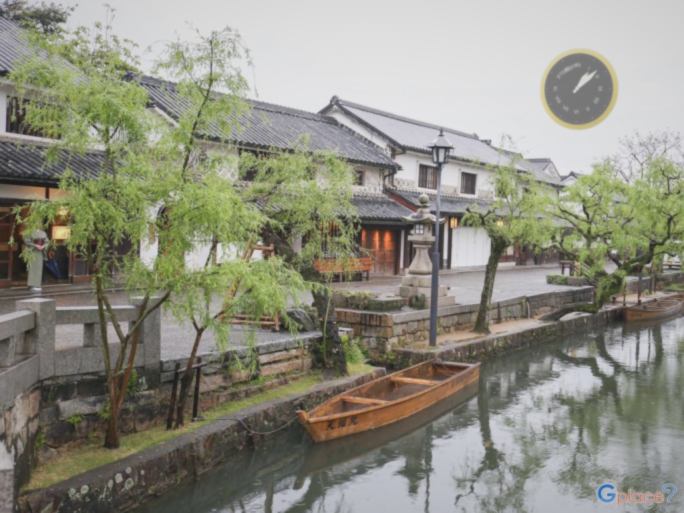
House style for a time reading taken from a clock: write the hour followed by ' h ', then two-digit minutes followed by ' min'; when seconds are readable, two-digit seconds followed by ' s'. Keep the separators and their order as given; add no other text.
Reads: 1 h 08 min
